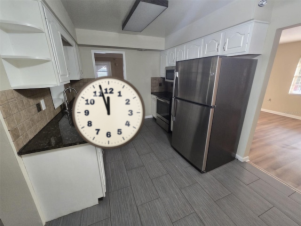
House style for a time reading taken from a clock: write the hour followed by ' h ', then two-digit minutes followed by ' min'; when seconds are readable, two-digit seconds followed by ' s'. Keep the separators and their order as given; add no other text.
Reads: 11 h 57 min
